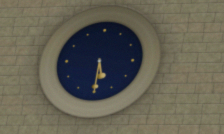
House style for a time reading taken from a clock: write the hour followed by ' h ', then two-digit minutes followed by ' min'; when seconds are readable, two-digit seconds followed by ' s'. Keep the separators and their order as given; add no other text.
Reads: 5 h 30 min
